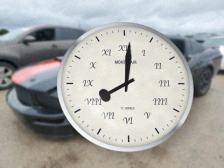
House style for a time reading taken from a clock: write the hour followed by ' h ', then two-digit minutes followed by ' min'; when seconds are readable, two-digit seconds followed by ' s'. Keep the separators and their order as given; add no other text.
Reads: 8 h 01 min
